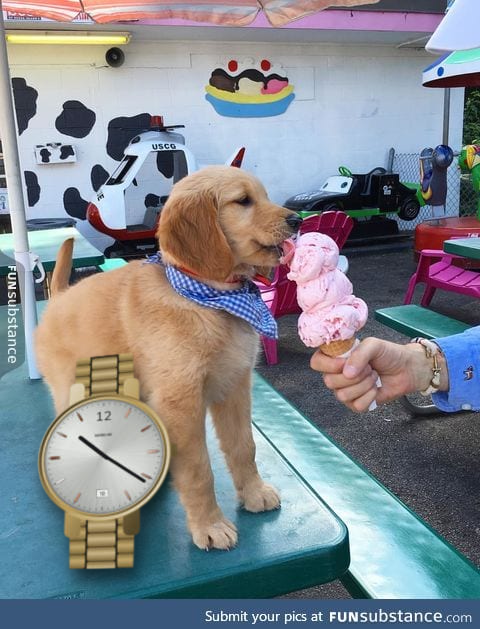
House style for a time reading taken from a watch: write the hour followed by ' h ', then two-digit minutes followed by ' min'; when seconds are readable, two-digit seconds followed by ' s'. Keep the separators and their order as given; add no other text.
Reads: 10 h 21 min
